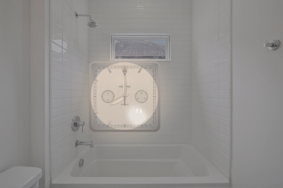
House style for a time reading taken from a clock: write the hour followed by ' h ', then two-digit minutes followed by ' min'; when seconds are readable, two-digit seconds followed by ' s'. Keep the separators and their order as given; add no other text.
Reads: 8 h 00 min
